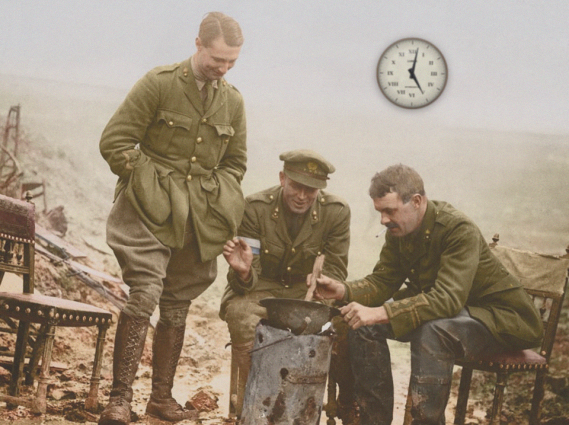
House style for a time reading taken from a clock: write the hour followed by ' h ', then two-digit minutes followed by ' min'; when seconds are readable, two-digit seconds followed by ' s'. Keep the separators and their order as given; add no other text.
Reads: 5 h 02 min
